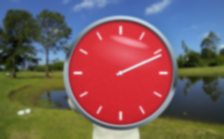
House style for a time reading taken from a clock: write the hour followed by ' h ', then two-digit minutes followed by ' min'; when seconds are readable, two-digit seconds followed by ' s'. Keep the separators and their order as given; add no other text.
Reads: 2 h 11 min
